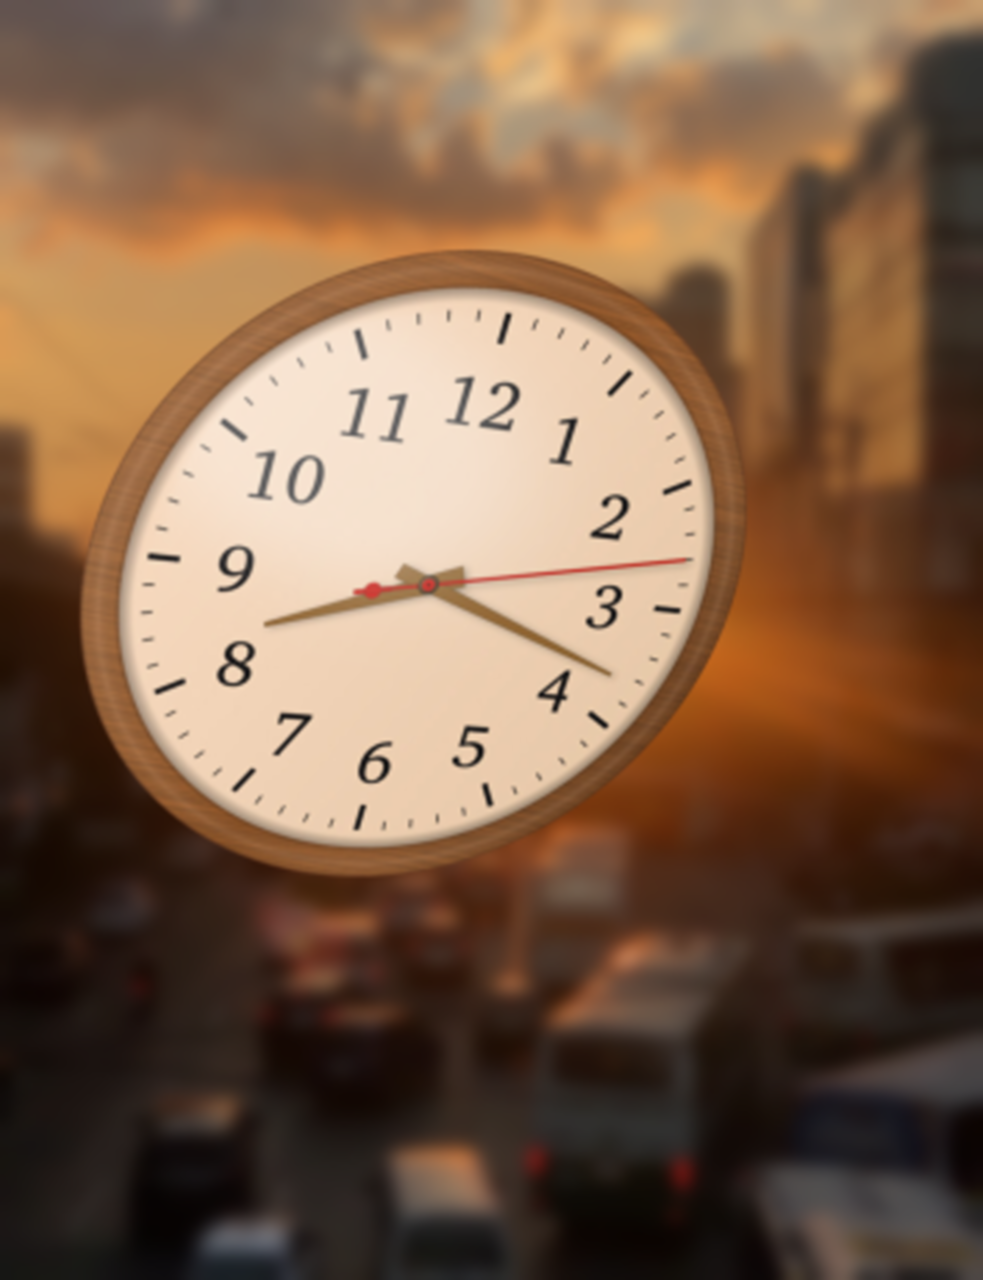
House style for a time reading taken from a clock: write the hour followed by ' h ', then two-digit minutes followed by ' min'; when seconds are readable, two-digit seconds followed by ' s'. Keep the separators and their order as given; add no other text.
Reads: 8 h 18 min 13 s
